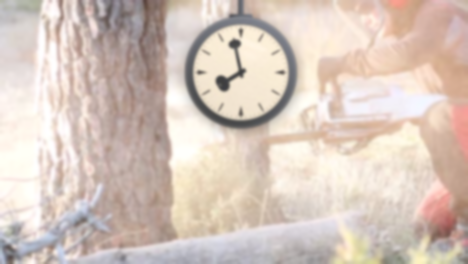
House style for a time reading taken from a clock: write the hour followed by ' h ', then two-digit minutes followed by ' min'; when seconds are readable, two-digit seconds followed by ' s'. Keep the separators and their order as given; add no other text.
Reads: 7 h 58 min
